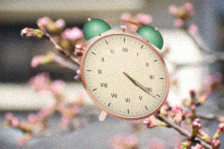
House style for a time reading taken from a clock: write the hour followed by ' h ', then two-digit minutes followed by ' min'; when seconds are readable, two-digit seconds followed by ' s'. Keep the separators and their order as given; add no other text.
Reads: 4 h 21 min
